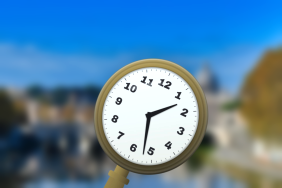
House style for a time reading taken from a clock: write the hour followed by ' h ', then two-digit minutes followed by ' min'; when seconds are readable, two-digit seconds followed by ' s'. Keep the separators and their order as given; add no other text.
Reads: 1 h 27 min
